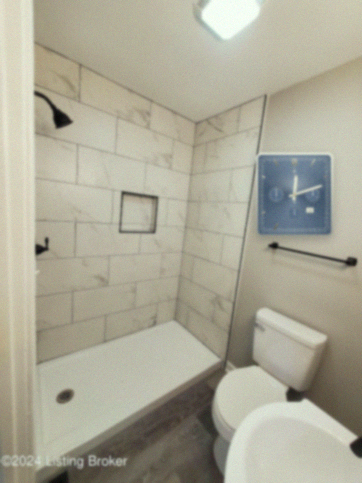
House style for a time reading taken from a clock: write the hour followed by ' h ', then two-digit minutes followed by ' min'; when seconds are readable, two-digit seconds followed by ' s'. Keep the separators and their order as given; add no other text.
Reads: 12 h 12 min
